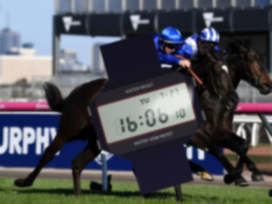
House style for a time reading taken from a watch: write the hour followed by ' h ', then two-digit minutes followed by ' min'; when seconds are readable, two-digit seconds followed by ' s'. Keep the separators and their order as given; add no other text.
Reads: 16 h 06 min
